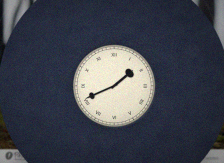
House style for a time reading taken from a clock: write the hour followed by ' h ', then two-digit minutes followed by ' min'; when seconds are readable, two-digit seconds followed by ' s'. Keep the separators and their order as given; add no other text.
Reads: 1 h 41 min
